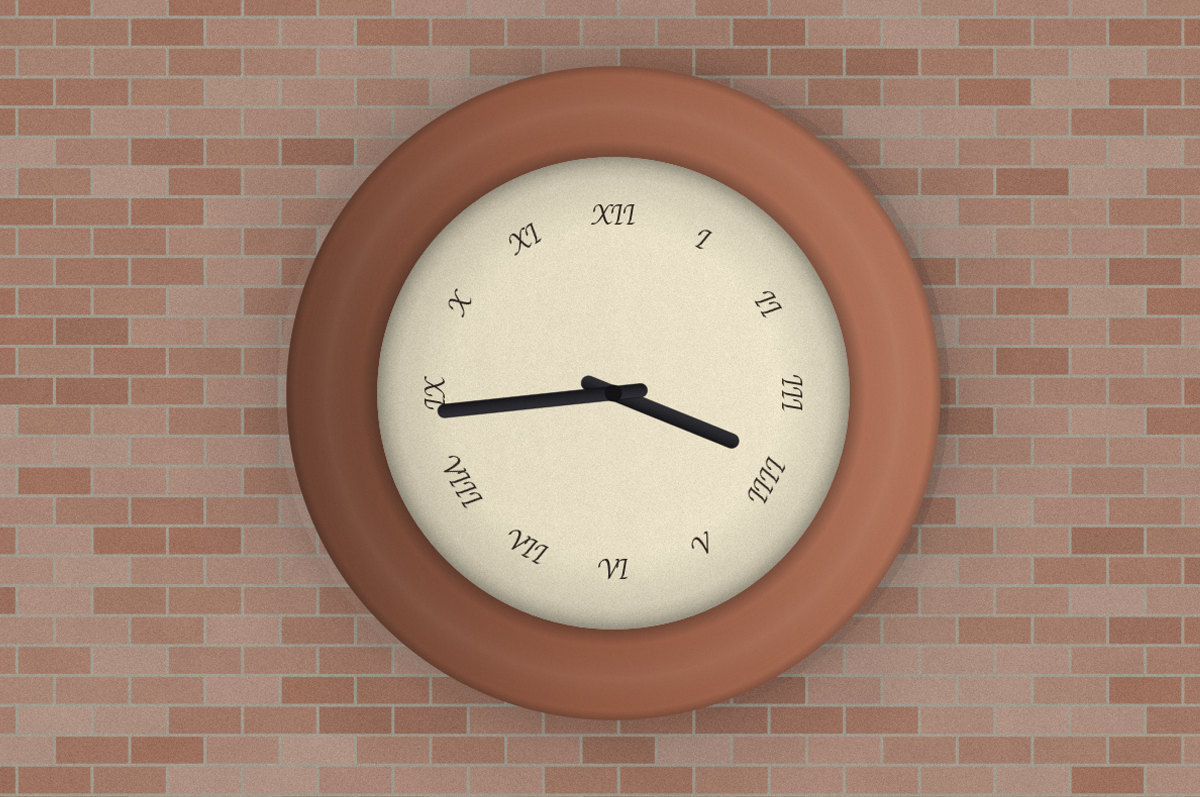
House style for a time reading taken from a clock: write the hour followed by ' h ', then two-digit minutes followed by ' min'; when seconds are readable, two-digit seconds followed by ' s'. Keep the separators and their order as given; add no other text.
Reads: 3 h 44 min
